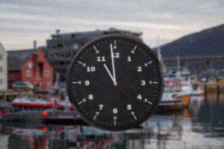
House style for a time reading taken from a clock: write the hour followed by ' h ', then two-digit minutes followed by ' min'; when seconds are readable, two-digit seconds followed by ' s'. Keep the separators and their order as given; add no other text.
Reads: 10 h 59 min
